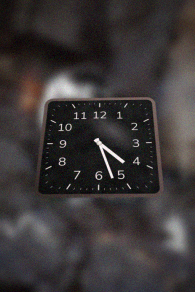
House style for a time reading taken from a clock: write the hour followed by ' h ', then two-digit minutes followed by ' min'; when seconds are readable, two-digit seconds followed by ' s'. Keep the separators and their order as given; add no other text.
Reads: 4 h 27 min
